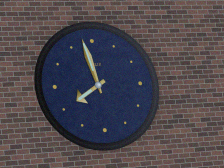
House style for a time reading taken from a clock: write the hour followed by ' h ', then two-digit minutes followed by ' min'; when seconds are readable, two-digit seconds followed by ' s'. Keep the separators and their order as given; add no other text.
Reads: 7 h 58 min
